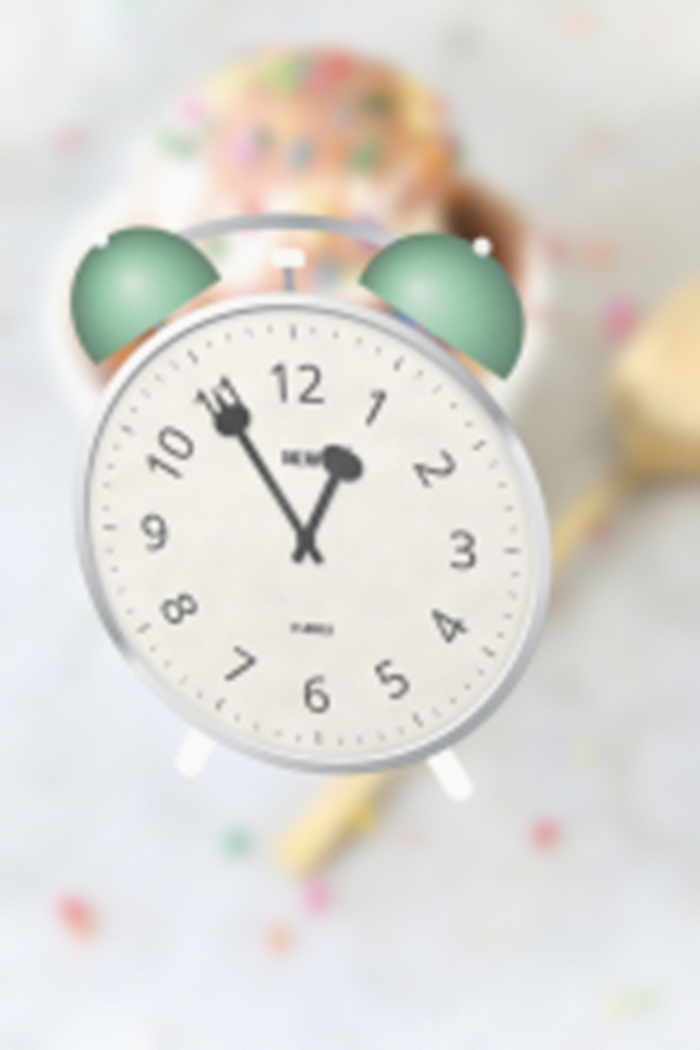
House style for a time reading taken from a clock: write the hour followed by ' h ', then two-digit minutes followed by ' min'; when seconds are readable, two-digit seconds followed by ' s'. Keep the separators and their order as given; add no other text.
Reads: 12 h 55 min
